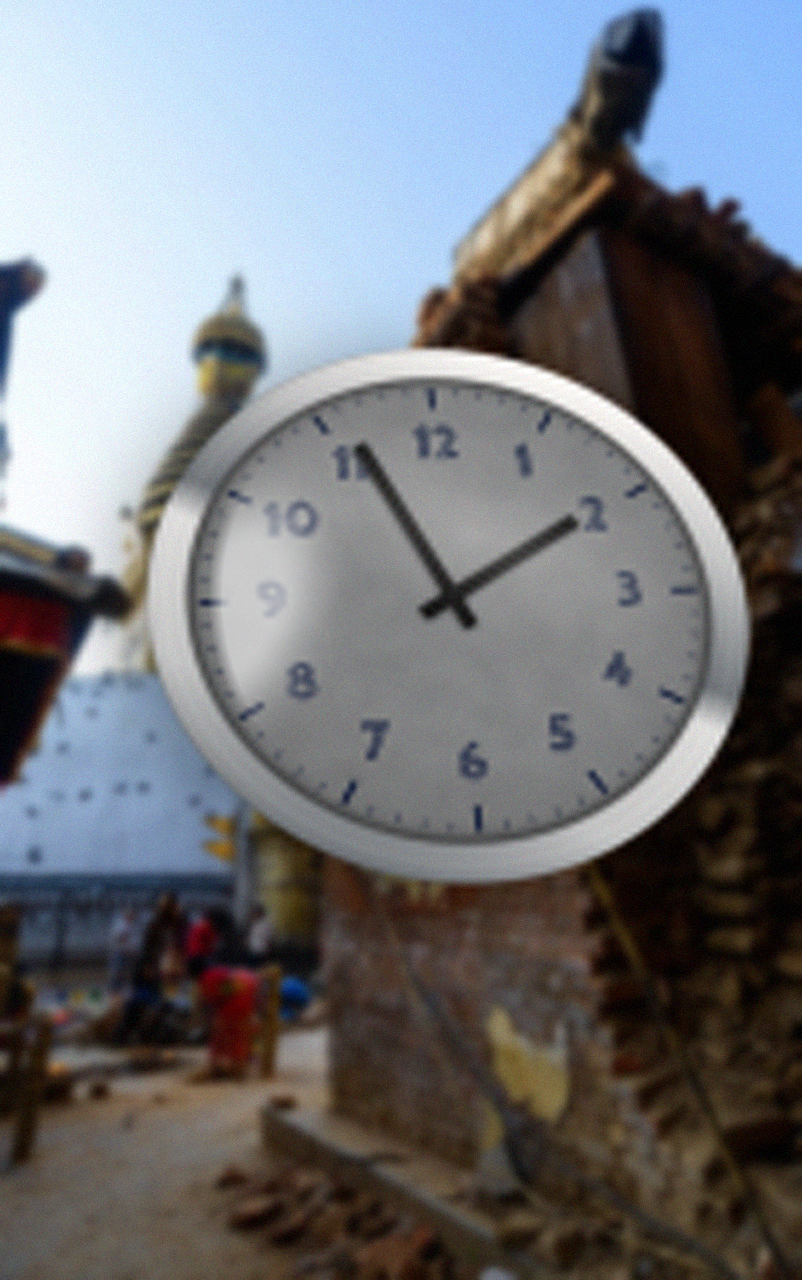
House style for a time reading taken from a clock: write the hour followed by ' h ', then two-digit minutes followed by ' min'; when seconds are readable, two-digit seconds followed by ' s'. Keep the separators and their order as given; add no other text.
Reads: 1 h 56 min
